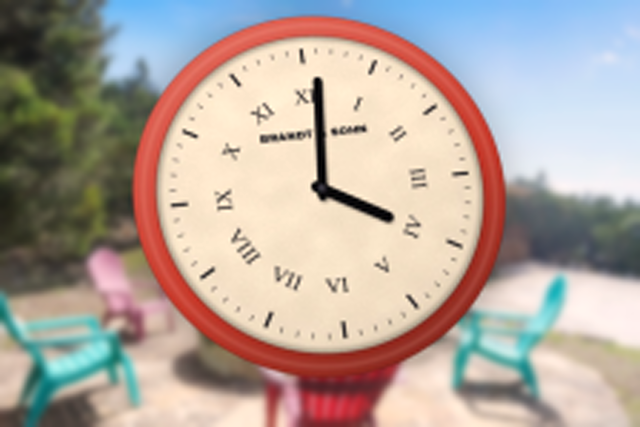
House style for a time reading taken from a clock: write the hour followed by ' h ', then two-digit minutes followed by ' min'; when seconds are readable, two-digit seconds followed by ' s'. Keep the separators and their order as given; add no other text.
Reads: 4 h 01 min
